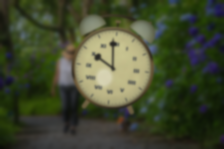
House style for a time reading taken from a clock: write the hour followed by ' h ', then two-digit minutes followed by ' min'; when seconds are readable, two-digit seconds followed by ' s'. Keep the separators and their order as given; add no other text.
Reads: 9 h 59 min
